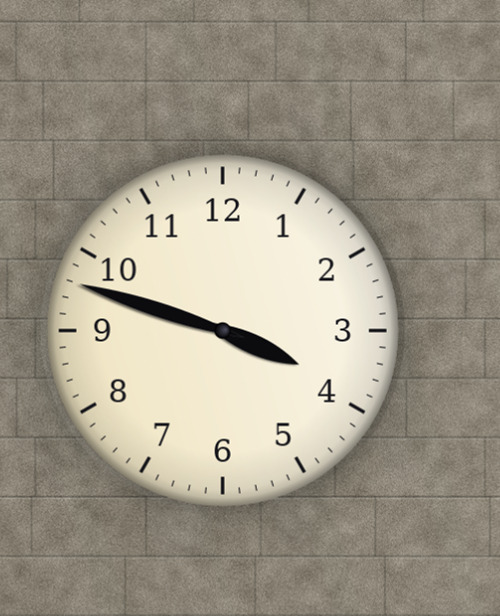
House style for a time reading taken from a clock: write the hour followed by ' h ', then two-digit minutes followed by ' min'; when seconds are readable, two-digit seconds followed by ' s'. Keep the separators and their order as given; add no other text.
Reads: 3 h 48 min
